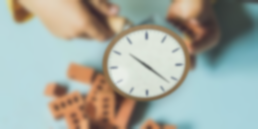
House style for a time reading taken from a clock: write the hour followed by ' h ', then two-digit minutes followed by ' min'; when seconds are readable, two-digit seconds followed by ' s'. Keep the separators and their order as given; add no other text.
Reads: 10 h 22 min
